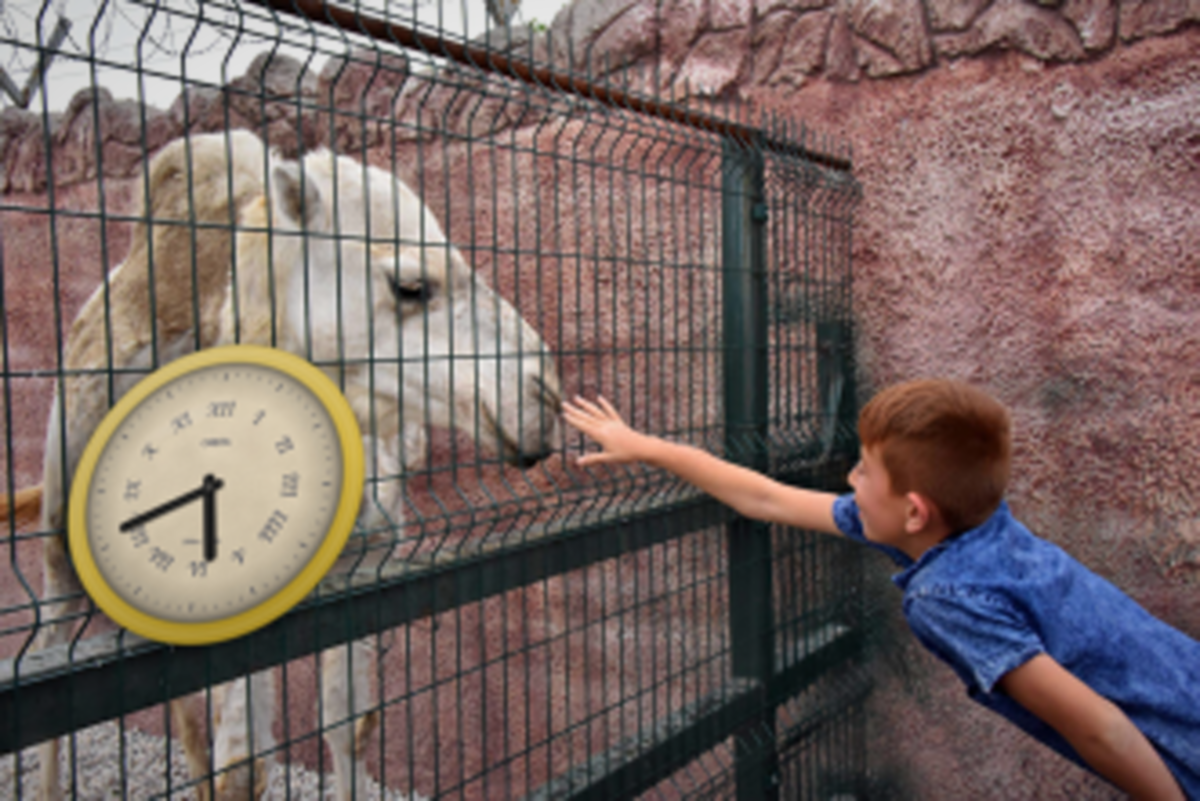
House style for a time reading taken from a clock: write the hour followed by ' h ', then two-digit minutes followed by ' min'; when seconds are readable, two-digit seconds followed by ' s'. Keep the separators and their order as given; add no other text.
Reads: 5 h 41 min
